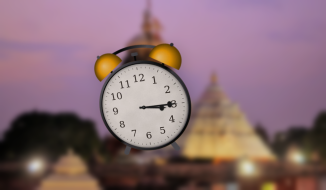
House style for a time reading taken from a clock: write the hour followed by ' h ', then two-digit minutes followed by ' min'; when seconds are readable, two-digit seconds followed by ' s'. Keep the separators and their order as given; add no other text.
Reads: 3 h 15 min
